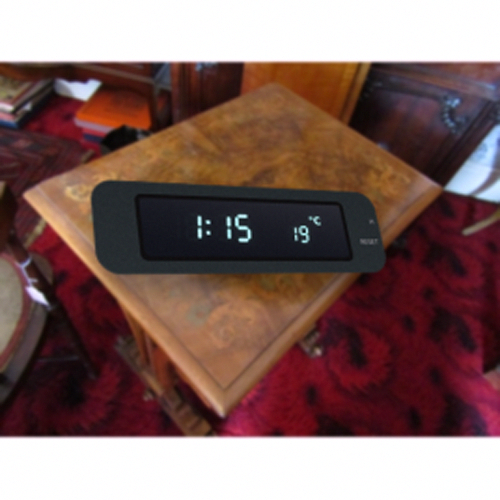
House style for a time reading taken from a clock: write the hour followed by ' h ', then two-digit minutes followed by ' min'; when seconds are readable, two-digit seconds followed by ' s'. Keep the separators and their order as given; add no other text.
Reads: 1 h 15 min
